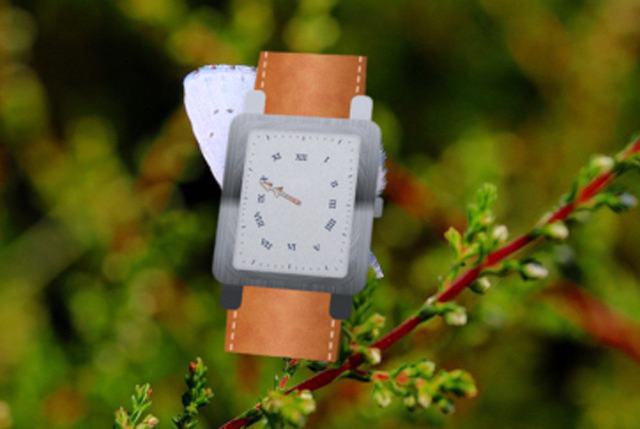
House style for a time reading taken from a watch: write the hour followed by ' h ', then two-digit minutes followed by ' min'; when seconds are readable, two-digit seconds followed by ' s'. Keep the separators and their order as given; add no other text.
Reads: 9 h 49 min
